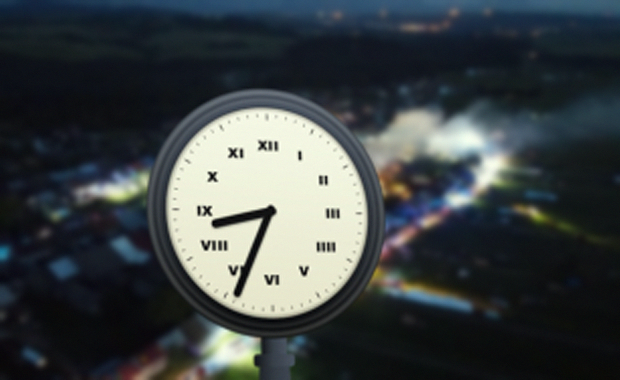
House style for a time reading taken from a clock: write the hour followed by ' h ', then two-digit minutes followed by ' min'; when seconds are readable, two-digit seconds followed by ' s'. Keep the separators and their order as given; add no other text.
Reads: 8 h 34 min
